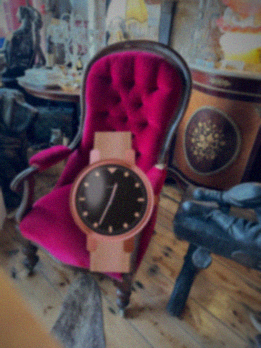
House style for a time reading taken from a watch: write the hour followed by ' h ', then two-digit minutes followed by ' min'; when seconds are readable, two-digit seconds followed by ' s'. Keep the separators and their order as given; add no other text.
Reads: 12 h 34 min
